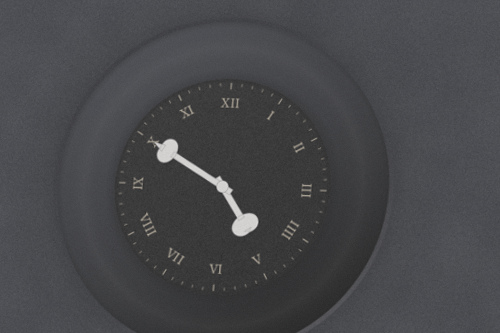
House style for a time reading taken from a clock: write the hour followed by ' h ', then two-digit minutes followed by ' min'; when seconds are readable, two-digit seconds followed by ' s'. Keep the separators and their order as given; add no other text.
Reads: 4 h 50 min
